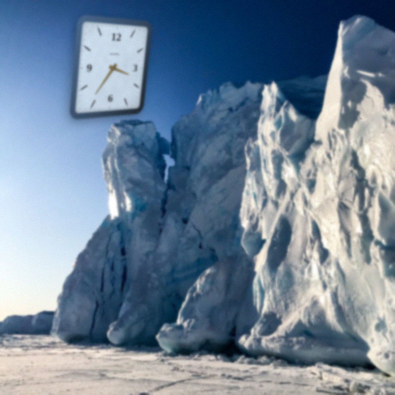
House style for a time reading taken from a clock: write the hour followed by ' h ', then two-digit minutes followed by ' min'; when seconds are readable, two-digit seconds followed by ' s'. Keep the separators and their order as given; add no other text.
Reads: 3 h 36 min
